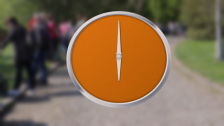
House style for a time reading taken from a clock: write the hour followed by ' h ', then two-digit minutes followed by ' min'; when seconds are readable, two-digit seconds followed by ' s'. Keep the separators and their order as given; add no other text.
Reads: 6 h 00 min
